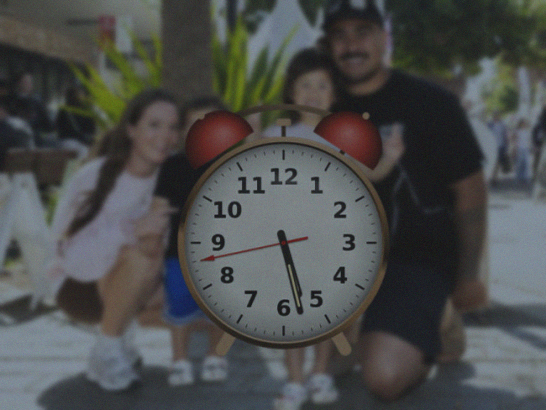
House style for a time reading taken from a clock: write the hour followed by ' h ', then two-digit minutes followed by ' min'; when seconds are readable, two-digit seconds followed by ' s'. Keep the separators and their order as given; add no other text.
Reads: 5 h 27 min 43 s
